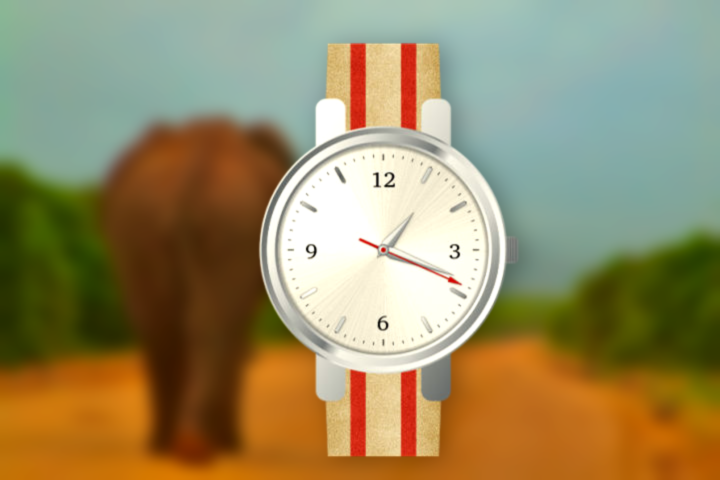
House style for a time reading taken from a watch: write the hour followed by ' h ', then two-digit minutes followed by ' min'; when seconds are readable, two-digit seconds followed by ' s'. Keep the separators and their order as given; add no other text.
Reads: 1 h 18 min 19 s
